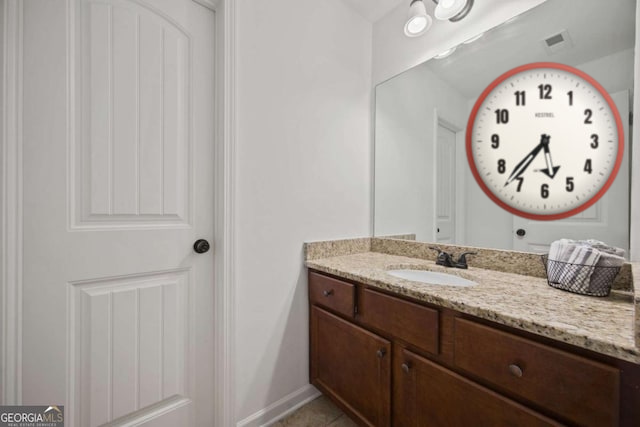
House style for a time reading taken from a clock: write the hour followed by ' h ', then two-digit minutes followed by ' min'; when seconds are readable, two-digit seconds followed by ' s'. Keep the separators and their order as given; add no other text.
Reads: 5 h 37 min
